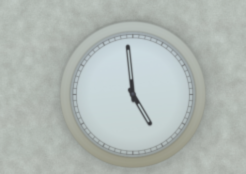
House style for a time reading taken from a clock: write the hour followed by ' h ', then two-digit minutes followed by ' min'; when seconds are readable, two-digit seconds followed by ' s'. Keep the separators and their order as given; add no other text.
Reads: 4 h 59 min
